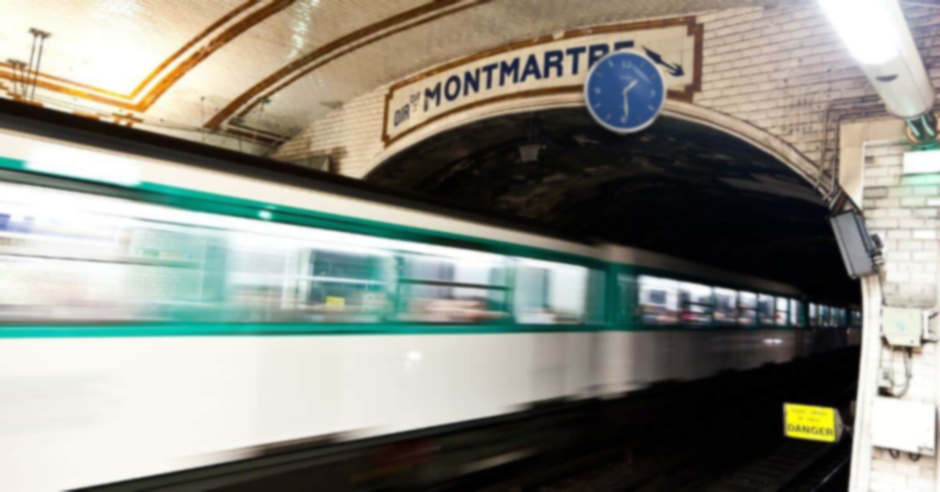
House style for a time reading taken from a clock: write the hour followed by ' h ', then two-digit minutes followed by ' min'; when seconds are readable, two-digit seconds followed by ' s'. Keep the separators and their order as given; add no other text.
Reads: 1 h 29 min
